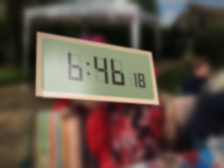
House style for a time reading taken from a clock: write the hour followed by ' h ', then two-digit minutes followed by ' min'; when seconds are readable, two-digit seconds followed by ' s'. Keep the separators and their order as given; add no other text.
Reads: 6 h 46 min 18 s
